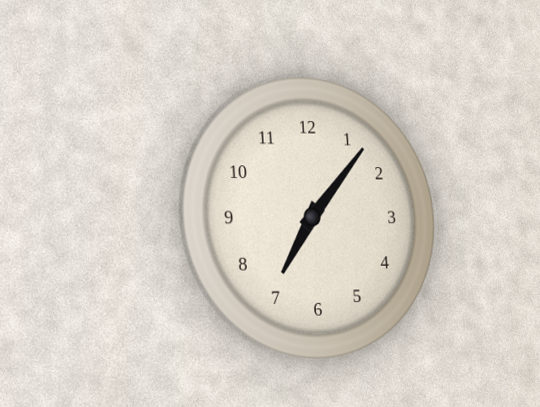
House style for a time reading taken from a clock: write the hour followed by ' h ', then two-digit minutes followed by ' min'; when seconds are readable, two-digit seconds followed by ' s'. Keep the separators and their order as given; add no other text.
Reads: 7 h 07 min
